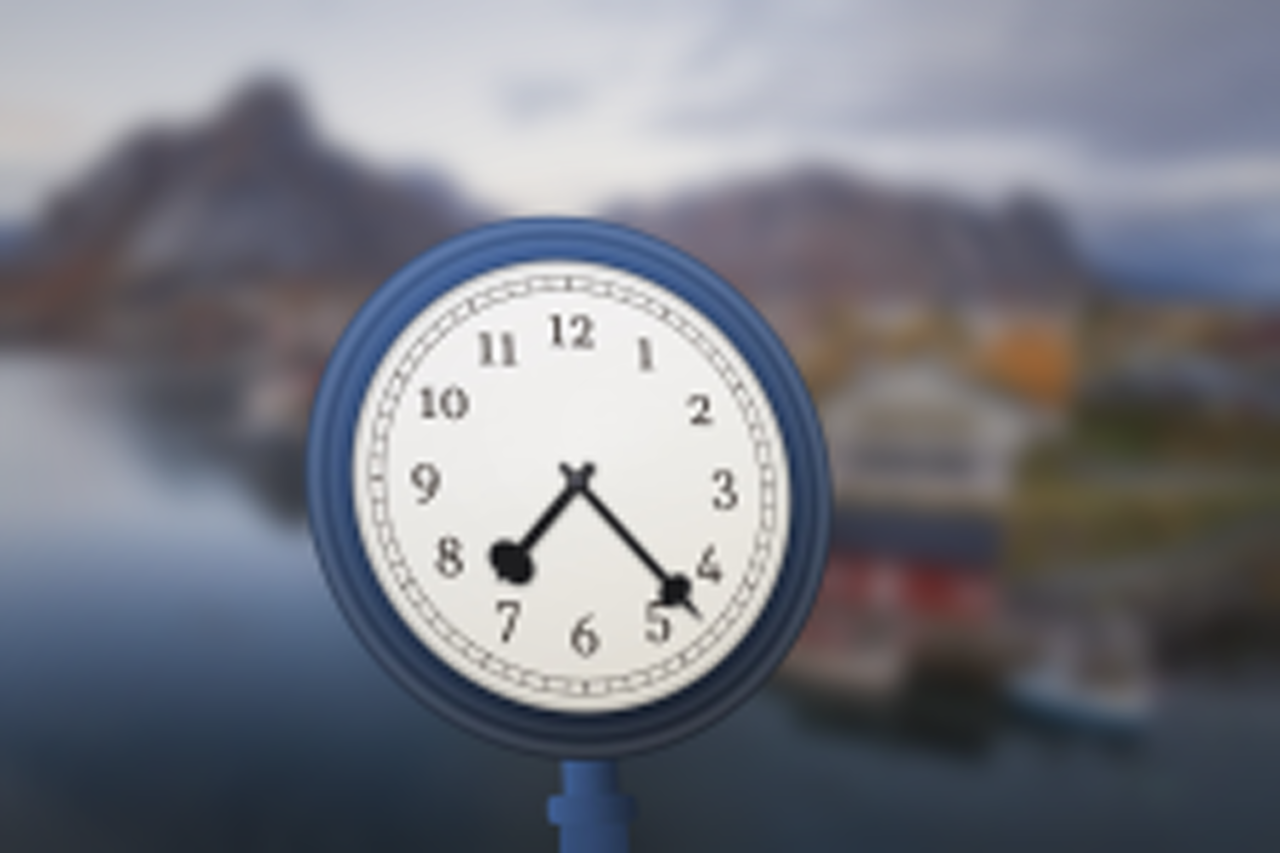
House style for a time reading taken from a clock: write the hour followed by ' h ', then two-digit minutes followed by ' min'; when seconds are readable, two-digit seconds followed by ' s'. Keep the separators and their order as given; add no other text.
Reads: 7 h 23 min
